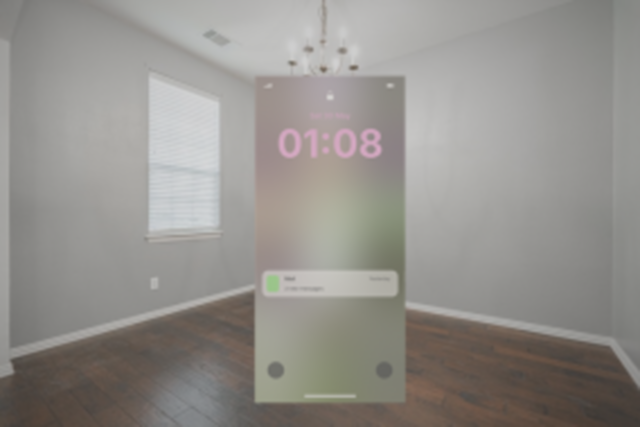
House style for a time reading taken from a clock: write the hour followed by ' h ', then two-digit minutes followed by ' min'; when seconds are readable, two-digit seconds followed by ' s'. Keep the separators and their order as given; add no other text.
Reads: 1 h 08 min
